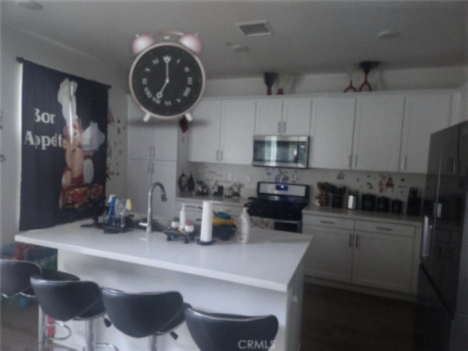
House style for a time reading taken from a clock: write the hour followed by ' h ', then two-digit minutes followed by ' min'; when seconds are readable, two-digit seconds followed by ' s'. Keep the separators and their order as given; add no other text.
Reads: 7 h 00 min
